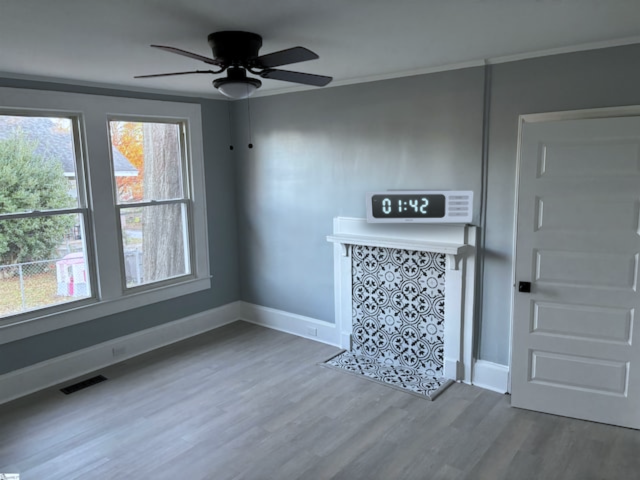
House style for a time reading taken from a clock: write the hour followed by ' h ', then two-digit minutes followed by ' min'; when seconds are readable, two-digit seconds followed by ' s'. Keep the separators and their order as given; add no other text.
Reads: 1 h 42 min
